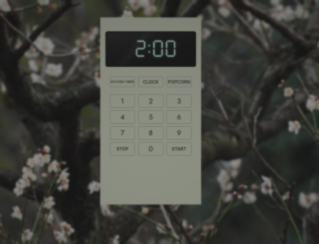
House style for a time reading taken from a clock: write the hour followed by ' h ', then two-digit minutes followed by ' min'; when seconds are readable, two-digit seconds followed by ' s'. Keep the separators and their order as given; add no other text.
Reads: 2 h 00 min
